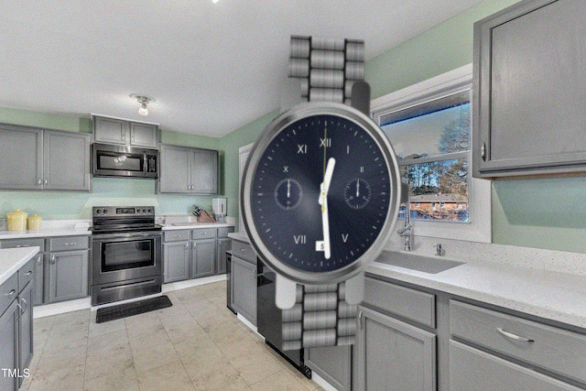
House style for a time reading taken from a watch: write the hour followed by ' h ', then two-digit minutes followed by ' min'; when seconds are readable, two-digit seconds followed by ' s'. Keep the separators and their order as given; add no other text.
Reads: 12 h 29 min
